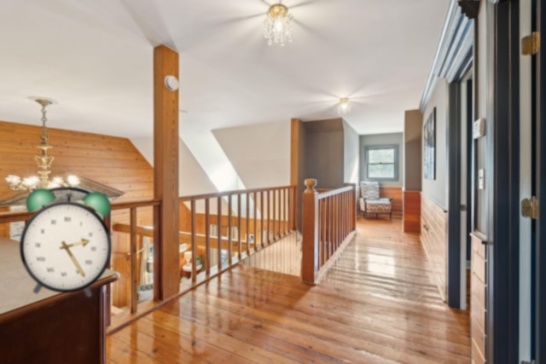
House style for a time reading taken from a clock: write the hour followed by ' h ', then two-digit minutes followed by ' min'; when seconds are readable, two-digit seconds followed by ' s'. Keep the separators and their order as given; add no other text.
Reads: 2 h 24 min
